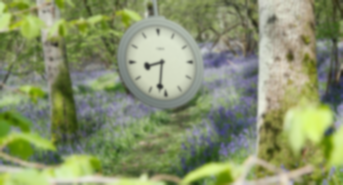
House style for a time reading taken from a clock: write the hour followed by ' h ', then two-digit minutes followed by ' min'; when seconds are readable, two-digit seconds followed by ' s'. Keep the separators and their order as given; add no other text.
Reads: 8 h 32 min
